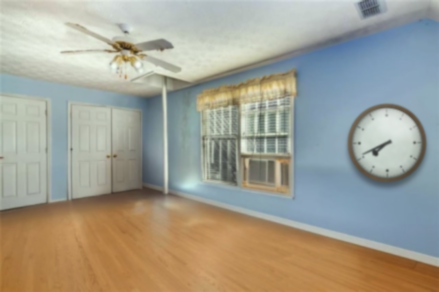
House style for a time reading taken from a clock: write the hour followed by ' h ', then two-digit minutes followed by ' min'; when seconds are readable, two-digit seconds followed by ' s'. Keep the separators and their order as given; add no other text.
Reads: 7 h 41 min
